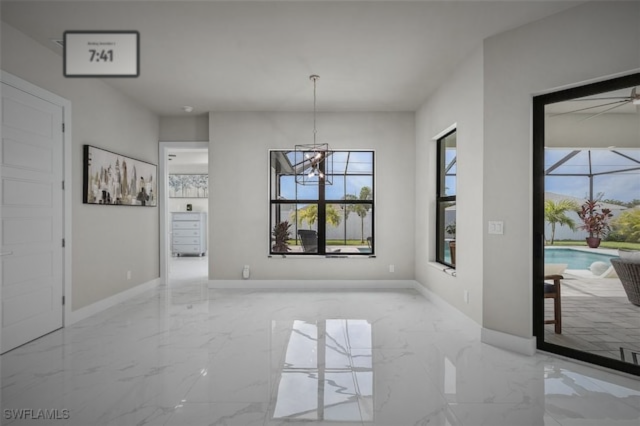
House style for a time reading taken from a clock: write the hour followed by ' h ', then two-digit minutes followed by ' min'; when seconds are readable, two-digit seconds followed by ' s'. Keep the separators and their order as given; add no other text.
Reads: 7 h 41 min
